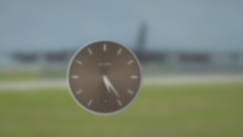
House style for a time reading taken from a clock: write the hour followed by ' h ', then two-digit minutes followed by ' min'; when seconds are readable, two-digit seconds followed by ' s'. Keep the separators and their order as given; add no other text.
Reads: 5 h 24 min
